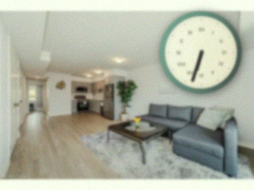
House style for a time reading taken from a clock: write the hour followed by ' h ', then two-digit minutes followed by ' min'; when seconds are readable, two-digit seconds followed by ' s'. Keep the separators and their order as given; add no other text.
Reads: 6 h 33 min
